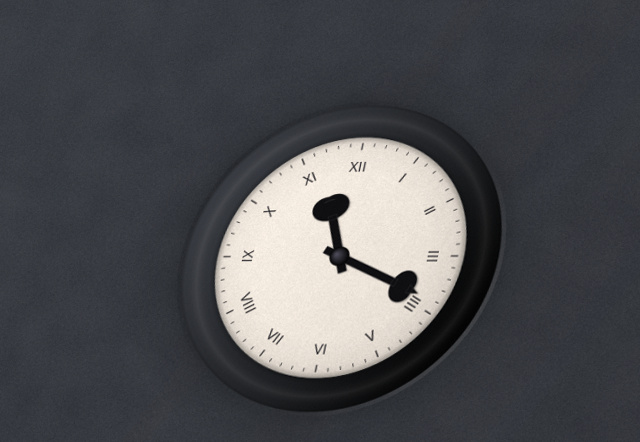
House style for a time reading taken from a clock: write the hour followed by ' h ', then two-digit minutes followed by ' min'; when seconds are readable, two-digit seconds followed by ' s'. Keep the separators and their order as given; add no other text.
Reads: 11 h 19 min
